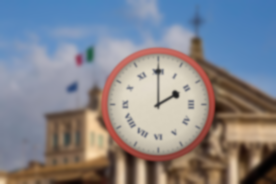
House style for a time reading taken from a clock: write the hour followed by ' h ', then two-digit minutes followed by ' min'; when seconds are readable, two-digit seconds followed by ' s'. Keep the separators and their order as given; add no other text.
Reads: 2 h 00 min
